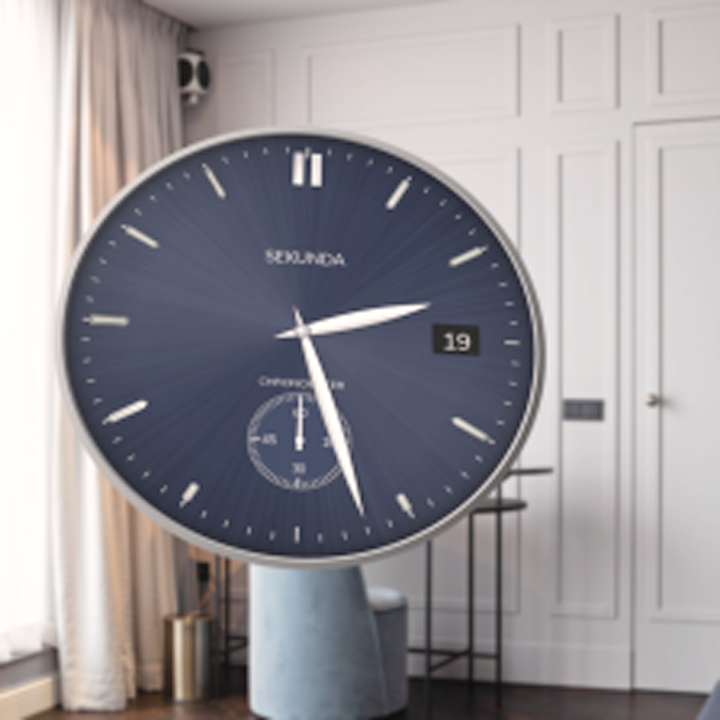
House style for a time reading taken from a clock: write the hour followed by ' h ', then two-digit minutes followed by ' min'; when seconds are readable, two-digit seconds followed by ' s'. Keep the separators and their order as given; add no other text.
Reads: 2 h 27 min
